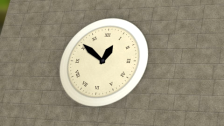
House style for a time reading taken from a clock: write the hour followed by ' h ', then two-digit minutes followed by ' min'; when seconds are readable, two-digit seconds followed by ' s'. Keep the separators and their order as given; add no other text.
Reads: 12 h 51 min
